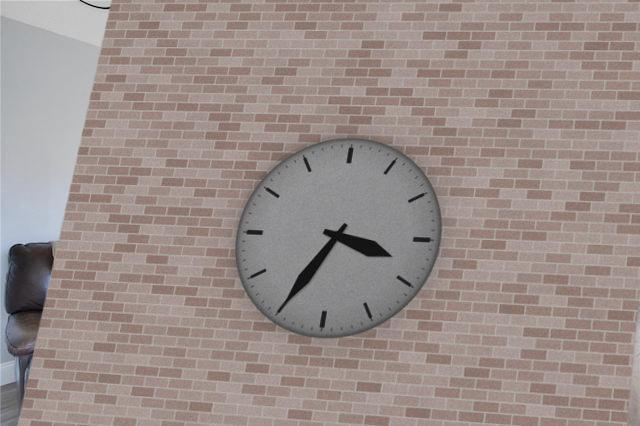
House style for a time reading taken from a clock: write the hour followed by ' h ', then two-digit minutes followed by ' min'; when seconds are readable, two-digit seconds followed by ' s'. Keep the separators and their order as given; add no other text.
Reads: 3 h 35 min
